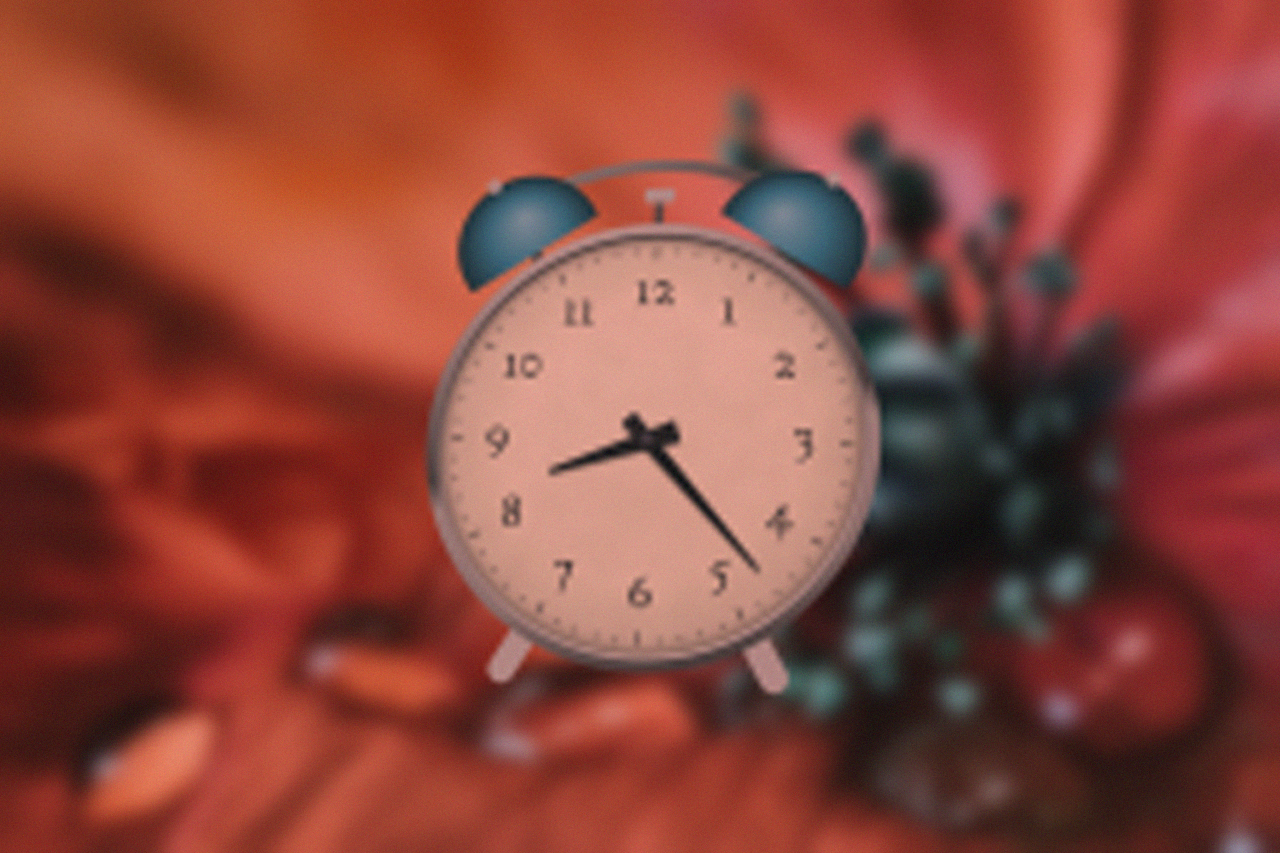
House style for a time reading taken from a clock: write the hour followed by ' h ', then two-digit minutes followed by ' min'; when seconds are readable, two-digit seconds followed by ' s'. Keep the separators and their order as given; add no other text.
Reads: 8 h 23 min
